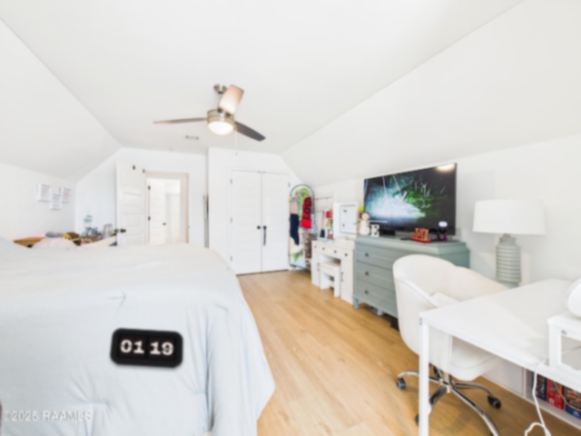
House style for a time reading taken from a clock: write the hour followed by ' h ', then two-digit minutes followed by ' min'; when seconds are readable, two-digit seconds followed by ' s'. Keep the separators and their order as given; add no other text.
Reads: 1 h 19 min
